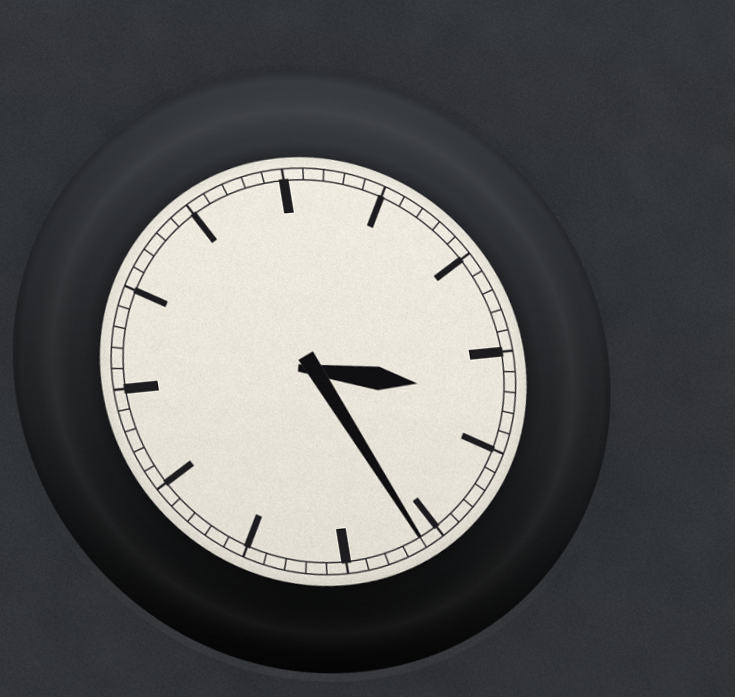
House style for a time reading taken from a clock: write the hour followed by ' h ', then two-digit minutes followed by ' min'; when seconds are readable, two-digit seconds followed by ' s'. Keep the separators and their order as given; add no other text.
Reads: 3 h 26 min
